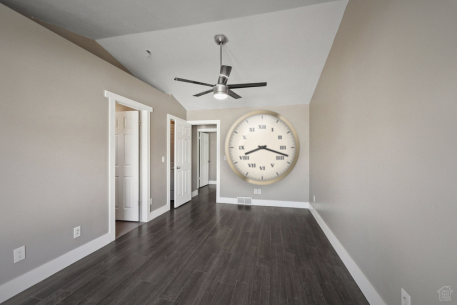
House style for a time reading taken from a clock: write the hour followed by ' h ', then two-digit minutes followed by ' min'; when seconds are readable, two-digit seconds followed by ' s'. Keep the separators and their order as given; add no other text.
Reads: 8 h 18 min
